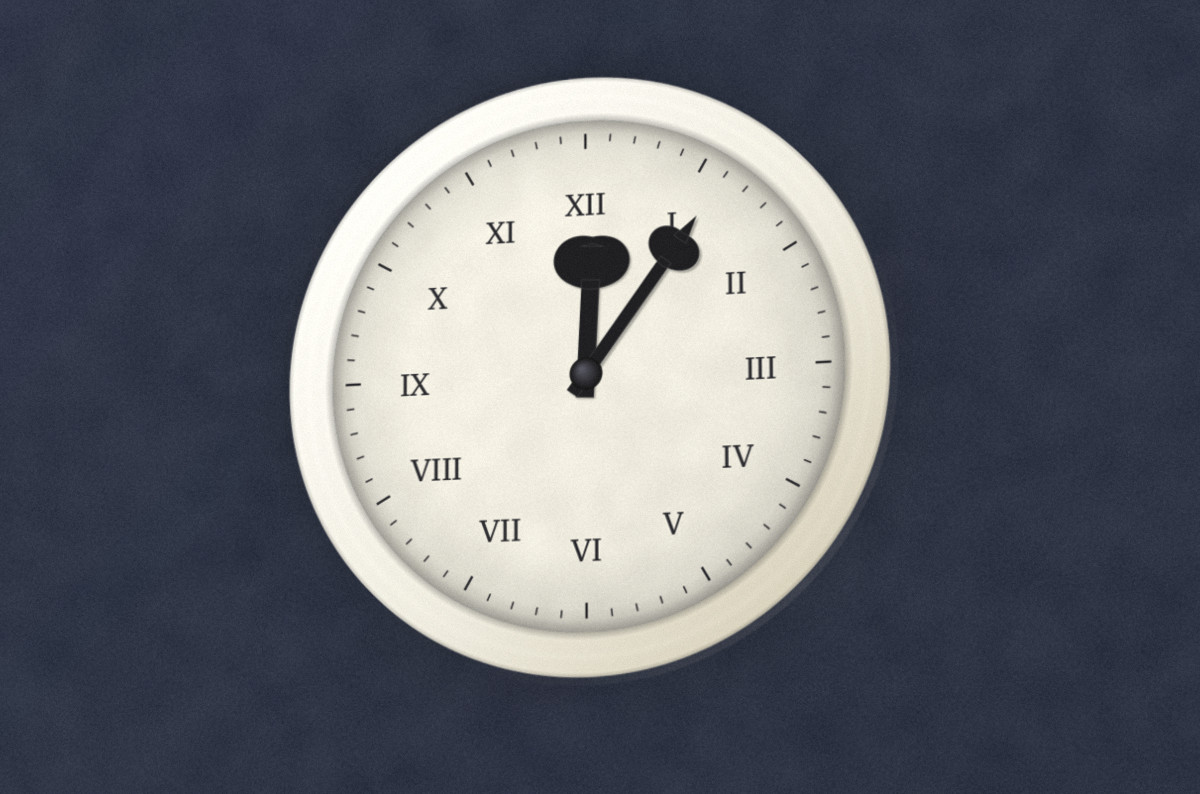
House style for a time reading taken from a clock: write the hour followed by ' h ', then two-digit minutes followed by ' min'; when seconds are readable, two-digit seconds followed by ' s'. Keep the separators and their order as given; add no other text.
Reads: 12 h 06 min
